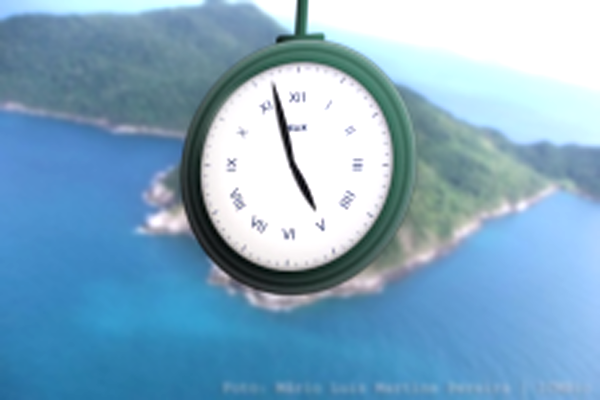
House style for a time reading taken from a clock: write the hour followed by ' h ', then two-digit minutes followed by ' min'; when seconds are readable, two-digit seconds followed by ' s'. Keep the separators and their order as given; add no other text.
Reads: 4 h 57 min
